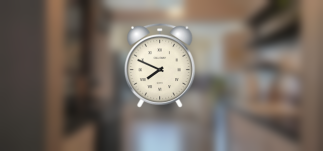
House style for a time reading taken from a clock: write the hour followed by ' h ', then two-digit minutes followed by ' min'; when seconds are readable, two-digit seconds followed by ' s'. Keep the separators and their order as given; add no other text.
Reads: 7 h 49 min
